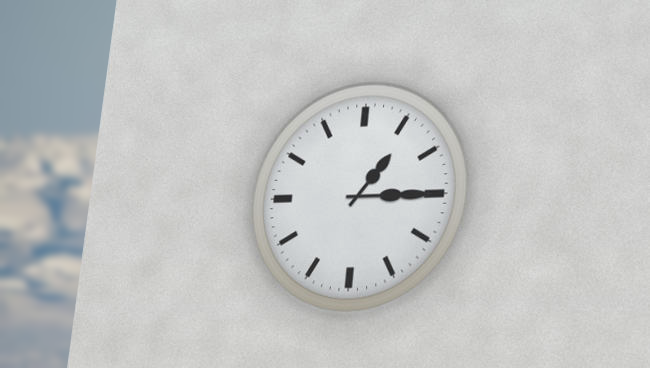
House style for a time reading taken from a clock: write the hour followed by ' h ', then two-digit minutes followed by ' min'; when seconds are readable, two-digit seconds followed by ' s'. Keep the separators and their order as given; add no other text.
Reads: 1 h 15 min
